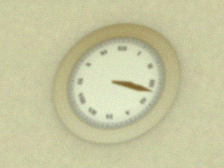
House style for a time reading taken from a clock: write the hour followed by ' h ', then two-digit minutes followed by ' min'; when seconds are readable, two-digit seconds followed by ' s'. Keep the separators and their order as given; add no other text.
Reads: 3 h 17 min
